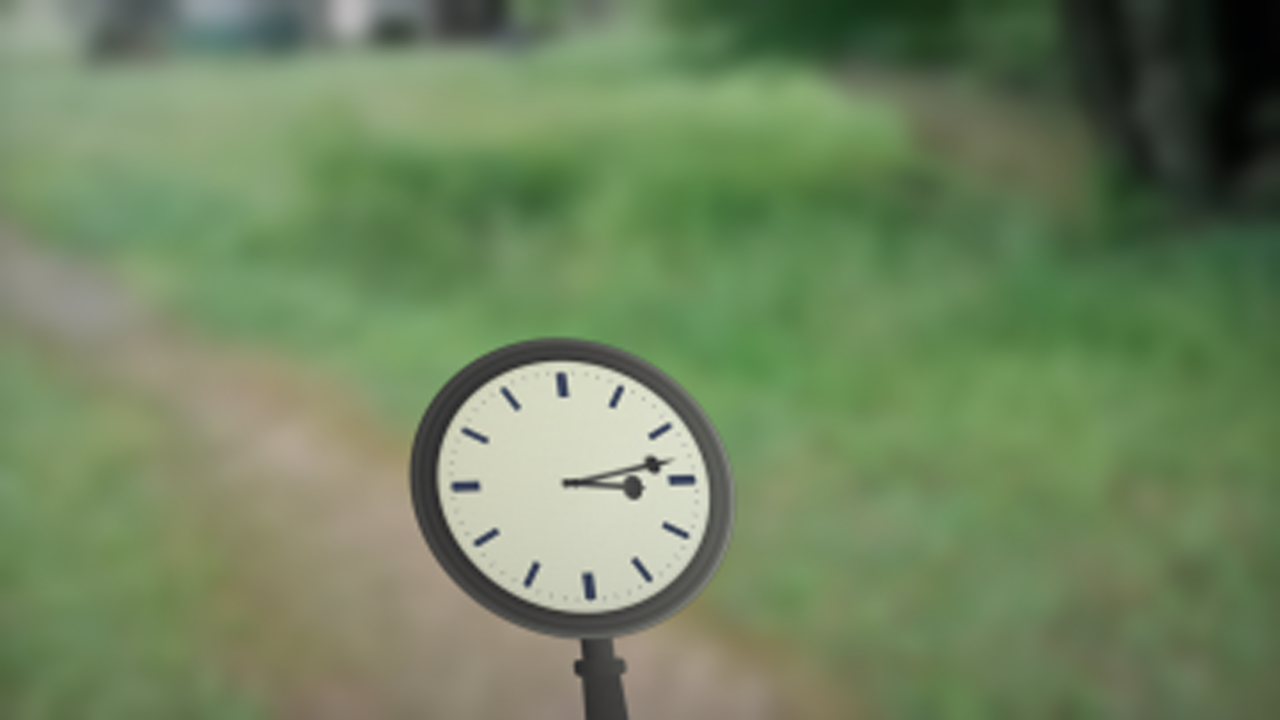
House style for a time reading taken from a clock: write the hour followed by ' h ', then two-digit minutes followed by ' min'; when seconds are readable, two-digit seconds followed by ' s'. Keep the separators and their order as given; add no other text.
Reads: 3 h 13 min
